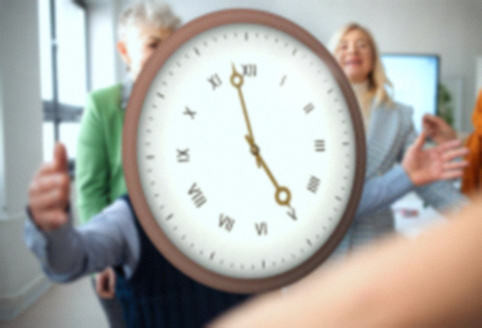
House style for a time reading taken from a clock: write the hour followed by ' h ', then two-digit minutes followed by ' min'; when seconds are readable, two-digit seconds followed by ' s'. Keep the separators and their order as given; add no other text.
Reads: 4 h 58 min
